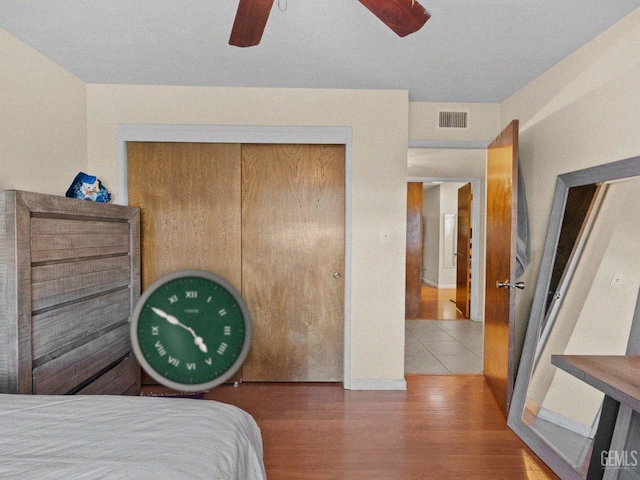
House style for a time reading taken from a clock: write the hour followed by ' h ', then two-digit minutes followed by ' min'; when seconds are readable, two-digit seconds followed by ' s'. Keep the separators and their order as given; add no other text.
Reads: 4 h 50 min
